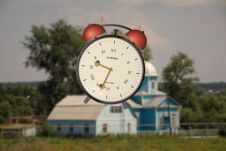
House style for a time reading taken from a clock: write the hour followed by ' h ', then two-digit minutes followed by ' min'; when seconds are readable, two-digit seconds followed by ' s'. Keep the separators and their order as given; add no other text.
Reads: 9 h 33 min
